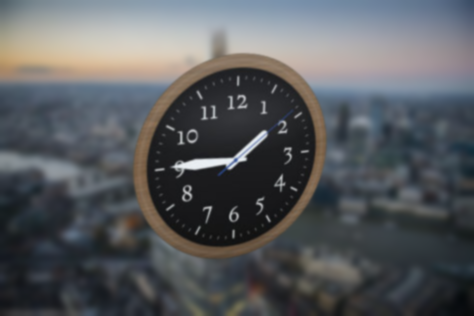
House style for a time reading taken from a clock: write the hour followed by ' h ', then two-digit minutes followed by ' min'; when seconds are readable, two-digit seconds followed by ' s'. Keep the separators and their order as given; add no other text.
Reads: 1 h 45 min 09 s
